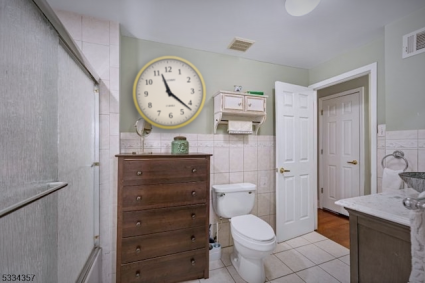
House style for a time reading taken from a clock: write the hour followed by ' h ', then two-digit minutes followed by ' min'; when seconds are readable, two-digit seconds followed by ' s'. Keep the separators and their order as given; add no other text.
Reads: 11 h 22 min
